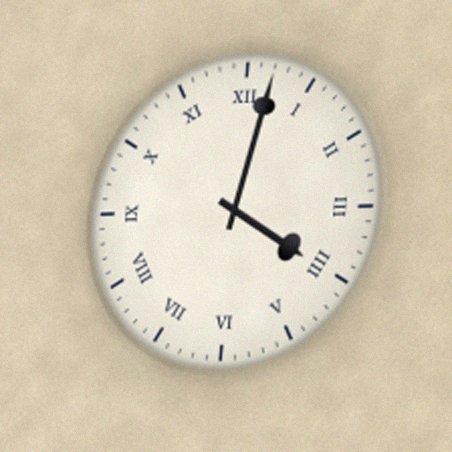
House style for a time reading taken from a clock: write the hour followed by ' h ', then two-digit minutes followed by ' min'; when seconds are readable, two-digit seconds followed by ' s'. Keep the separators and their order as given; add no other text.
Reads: 4 h 02 min
